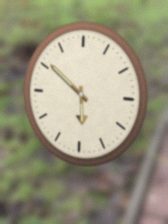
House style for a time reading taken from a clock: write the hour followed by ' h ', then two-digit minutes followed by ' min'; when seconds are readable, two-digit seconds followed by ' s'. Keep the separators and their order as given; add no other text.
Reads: 5 h 51 min
